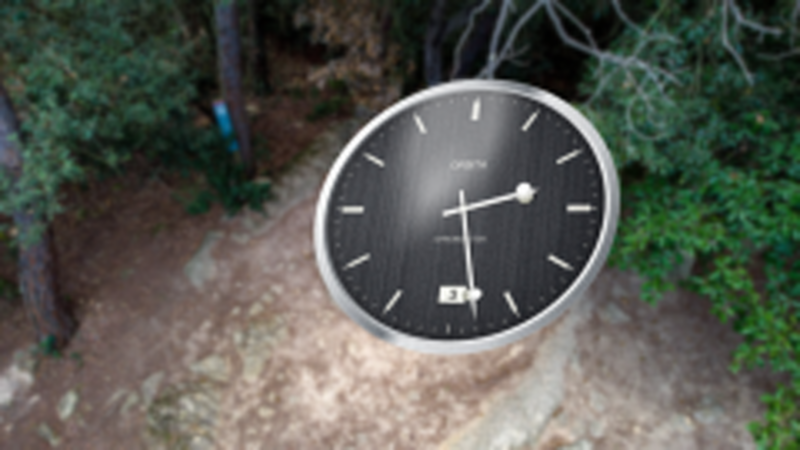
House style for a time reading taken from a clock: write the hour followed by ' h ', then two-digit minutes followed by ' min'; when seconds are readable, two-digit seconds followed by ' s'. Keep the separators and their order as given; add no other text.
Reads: 2 h 28 min
